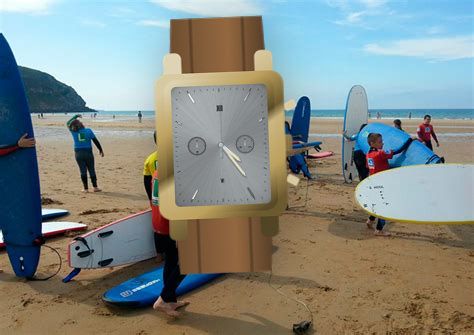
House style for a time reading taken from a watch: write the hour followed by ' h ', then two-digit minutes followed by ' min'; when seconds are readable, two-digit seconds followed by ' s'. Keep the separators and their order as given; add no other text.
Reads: 4 h 24 min
